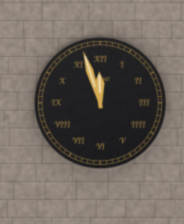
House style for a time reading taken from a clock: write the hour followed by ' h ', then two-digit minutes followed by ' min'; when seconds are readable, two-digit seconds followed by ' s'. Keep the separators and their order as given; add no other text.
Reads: 11 h 57 min
